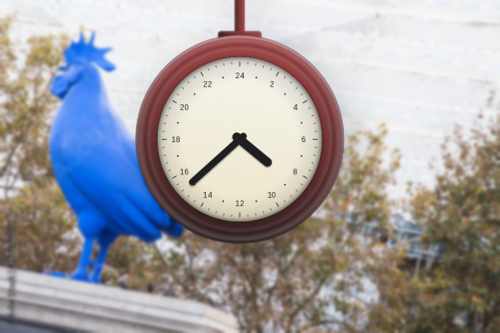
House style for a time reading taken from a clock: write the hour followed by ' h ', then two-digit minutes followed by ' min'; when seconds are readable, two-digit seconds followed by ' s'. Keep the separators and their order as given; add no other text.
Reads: 8 h 38 min
